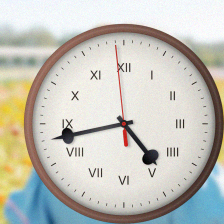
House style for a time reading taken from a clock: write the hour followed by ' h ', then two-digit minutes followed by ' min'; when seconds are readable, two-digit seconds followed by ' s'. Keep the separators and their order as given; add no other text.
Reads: 4 h 42 min 59 s
